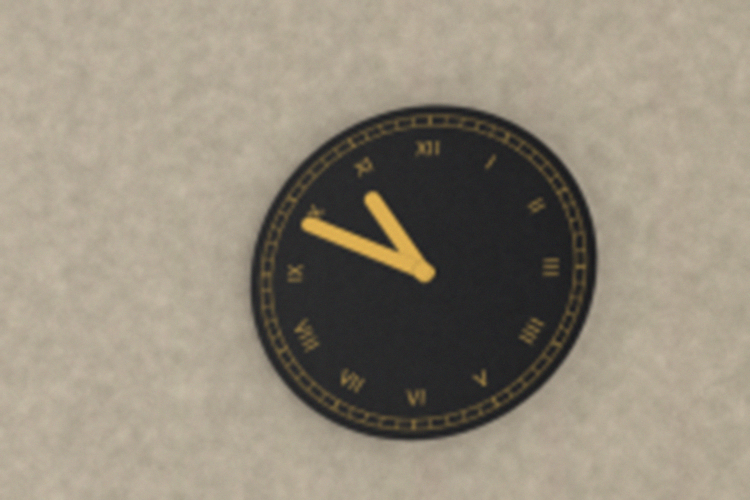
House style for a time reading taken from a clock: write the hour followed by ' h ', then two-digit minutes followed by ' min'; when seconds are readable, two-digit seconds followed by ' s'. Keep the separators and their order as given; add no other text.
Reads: 10 h 49 min
